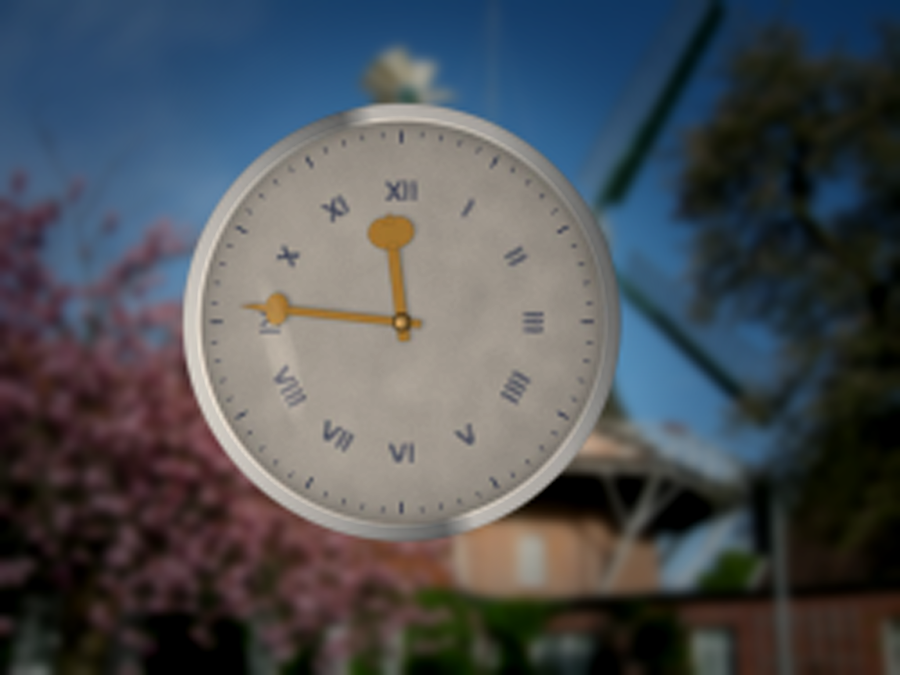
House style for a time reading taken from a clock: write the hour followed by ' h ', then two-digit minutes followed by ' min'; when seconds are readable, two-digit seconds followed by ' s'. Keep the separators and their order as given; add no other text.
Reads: 11 h 46 min
